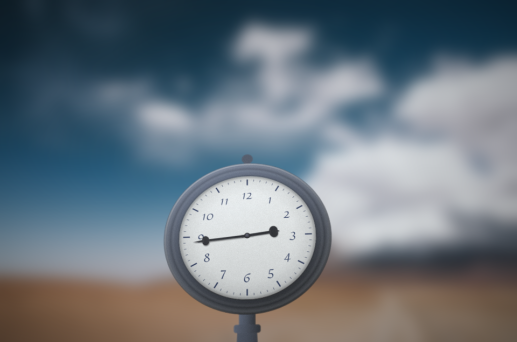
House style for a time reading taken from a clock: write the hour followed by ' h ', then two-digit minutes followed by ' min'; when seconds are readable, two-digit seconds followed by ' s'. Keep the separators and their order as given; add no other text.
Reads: 2 h 44 min
